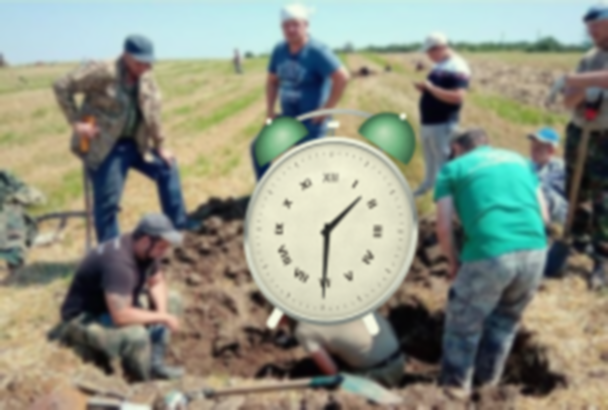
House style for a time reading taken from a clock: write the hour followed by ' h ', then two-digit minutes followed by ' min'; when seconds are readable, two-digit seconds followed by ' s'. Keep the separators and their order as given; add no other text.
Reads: 1 h 30 min
